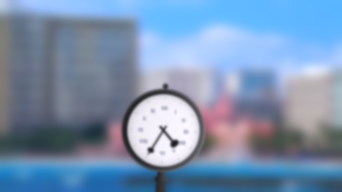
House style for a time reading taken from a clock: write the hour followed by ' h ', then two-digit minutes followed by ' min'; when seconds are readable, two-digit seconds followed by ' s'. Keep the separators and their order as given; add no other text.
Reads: 4 h 35 min
